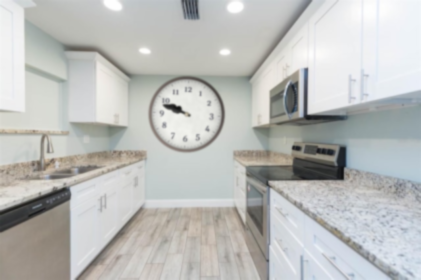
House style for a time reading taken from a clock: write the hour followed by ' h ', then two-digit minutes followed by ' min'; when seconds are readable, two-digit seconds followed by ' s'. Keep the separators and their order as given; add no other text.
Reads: 9 h 48 min
